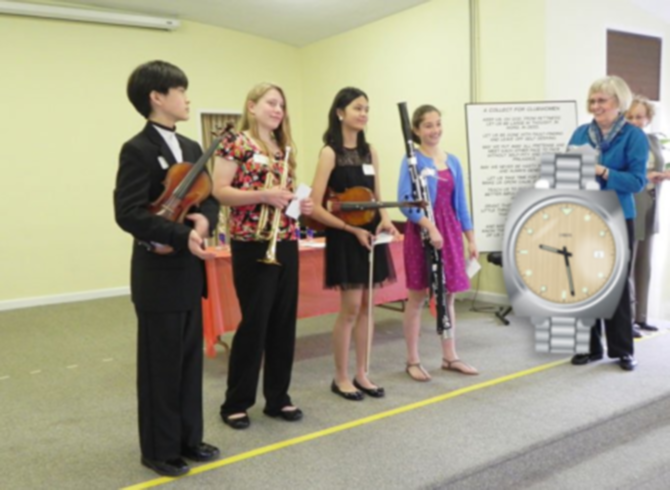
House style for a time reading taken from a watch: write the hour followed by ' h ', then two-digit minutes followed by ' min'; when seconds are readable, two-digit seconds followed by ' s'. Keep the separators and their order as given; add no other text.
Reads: 9 h 28 min
